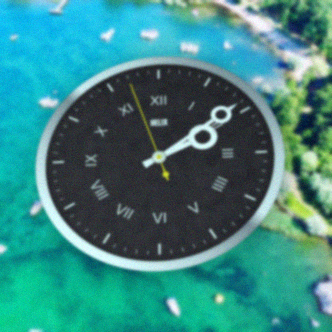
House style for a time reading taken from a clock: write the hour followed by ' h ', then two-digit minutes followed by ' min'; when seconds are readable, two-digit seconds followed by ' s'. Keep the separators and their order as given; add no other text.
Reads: 2 h 08 min 57 s
